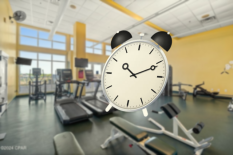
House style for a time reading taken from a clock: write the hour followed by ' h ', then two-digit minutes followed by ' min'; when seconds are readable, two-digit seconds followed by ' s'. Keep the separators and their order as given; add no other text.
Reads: 10 h 11 min
